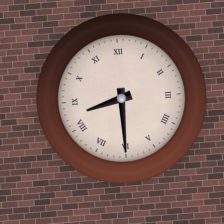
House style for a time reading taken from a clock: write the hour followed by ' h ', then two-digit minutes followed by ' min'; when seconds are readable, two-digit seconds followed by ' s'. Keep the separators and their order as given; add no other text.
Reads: 8 h 30 min
